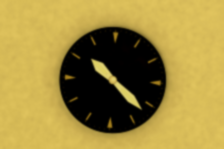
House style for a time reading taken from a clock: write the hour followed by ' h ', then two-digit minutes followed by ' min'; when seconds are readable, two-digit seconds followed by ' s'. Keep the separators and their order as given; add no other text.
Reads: 10 h 22 min
